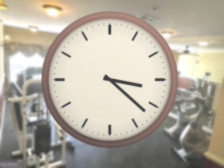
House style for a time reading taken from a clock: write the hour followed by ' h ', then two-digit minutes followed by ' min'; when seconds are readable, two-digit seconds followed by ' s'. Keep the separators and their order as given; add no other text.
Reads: 3 h 22 min
